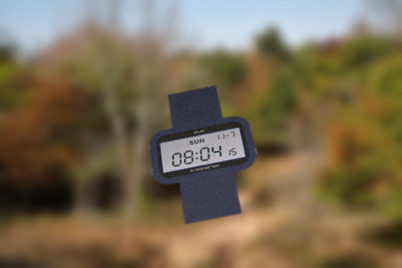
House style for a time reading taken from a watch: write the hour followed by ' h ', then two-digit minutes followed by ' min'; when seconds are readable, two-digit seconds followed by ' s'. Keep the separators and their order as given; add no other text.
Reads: 8 h 04 min 15 s
